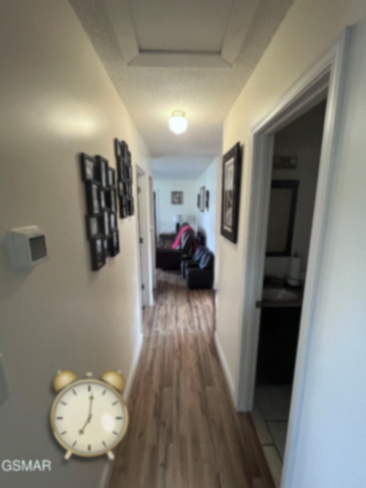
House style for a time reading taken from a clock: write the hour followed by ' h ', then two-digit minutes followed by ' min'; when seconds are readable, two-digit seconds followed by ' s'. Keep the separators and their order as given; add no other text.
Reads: 7 h 01 min
